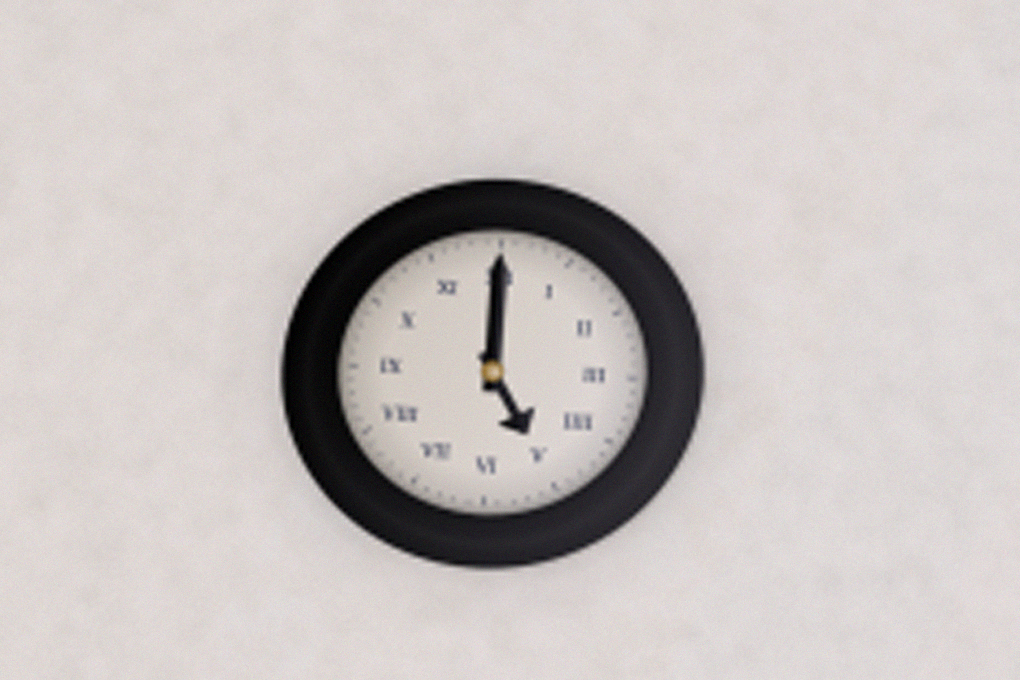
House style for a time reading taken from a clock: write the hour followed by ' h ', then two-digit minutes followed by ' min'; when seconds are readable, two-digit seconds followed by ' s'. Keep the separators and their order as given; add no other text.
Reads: 5 h 00 min
